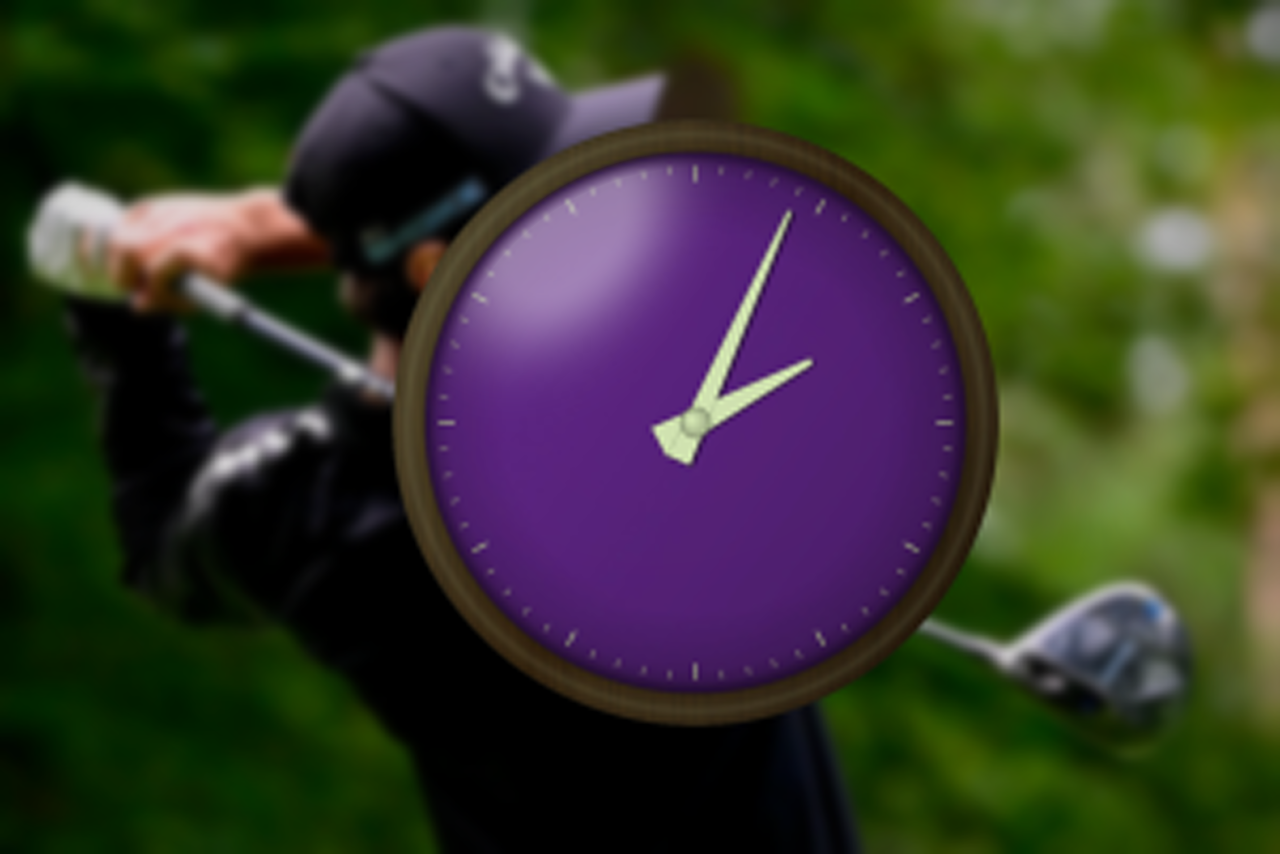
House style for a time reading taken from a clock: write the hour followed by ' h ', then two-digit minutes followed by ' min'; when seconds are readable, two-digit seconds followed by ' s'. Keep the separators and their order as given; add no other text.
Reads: 2 h 04 min
